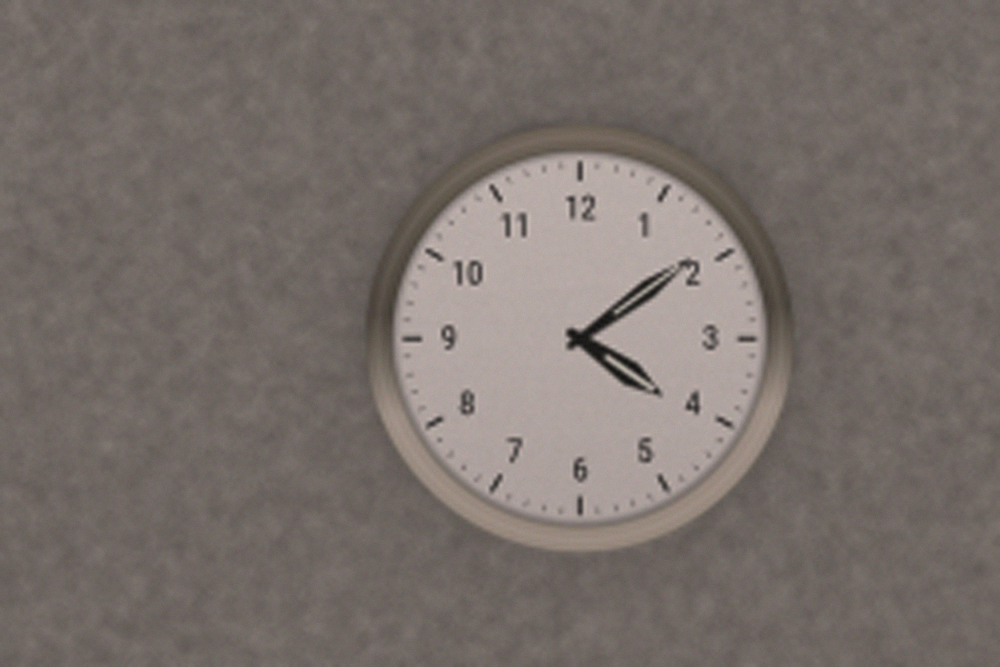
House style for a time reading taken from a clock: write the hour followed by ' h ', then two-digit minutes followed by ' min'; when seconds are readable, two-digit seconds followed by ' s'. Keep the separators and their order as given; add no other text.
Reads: 4 h 09 min
